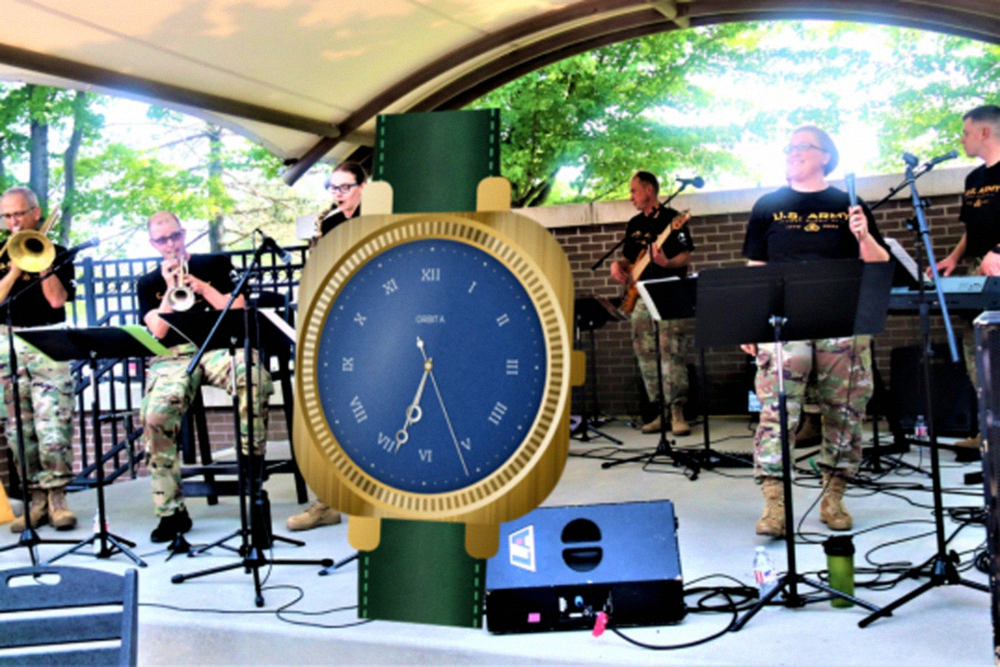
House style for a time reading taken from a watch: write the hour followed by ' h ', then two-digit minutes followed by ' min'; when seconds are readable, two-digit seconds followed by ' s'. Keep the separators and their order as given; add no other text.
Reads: 6 h 33 min 26 s
